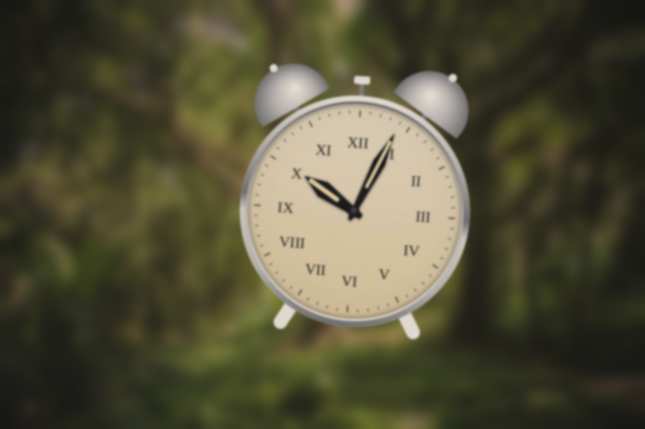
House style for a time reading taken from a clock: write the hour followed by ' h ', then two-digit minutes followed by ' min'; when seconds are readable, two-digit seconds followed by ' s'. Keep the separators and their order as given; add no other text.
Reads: 10 h 04 min
